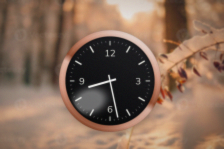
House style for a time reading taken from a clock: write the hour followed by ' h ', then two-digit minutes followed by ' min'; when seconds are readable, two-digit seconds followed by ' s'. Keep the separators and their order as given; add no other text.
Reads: 8 h 28 min
